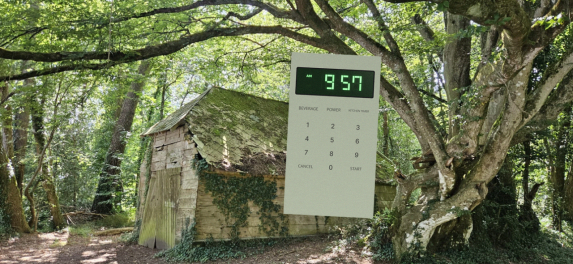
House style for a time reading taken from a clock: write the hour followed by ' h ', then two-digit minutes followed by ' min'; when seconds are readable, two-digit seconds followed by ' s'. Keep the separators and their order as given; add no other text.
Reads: 9 h 57 min
